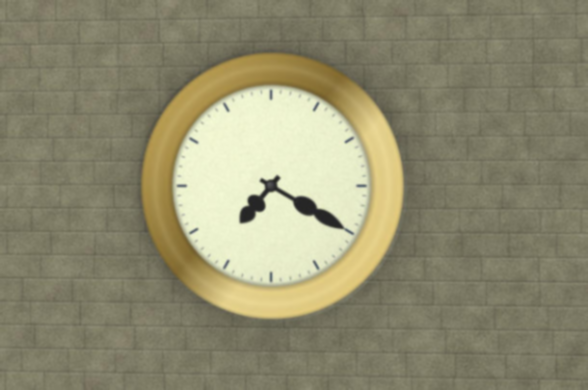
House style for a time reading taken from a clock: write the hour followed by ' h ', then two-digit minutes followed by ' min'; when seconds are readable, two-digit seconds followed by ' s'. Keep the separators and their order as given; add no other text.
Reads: 7 h 20 min
